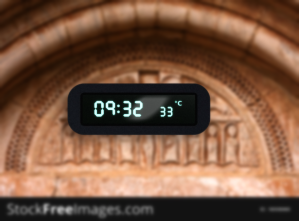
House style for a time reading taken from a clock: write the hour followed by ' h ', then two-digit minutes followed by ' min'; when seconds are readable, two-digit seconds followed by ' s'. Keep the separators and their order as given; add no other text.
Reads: 9 h 32 min
